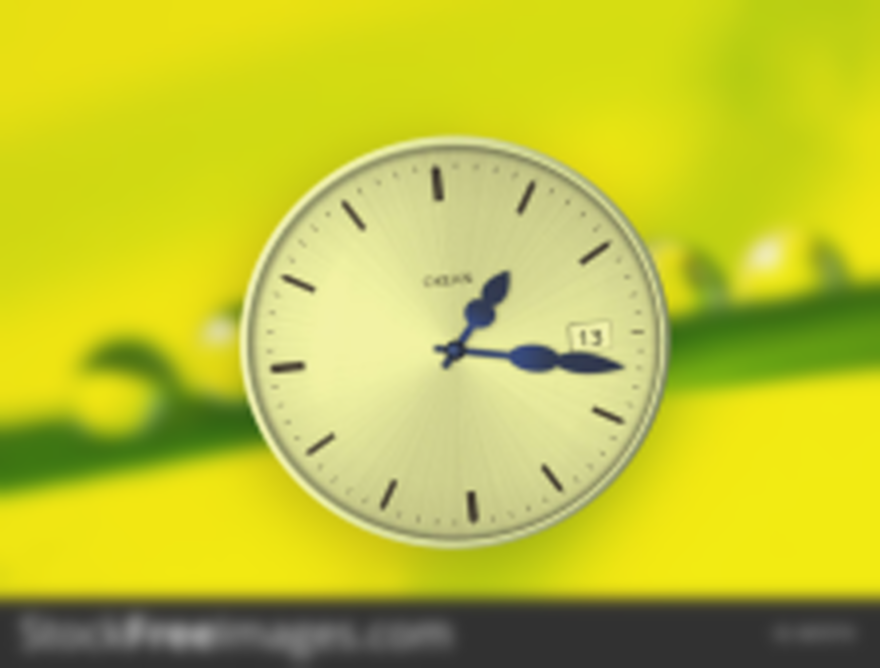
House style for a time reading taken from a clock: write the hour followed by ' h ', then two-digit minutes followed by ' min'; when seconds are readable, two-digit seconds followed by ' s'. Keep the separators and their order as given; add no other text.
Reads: 1 h 17 min
